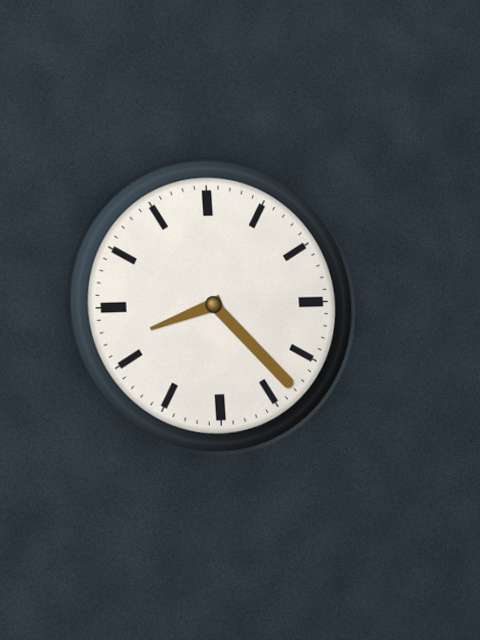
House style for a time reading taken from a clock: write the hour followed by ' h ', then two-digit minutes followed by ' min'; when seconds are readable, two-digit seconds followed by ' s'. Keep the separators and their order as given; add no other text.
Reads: 8 h 23 min
